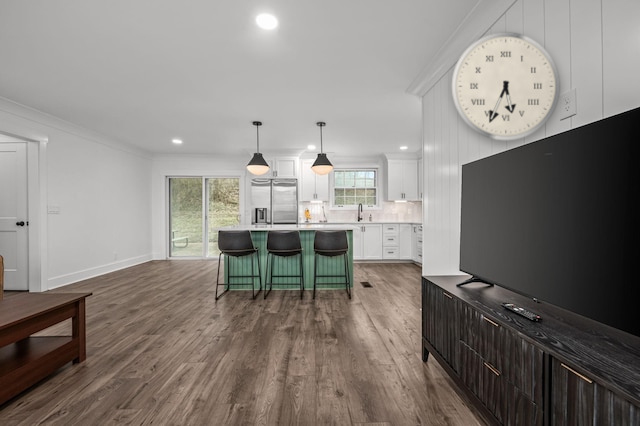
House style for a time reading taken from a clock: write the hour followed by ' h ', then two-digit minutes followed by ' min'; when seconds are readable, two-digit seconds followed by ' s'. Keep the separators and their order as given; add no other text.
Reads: 5 h 34 min
